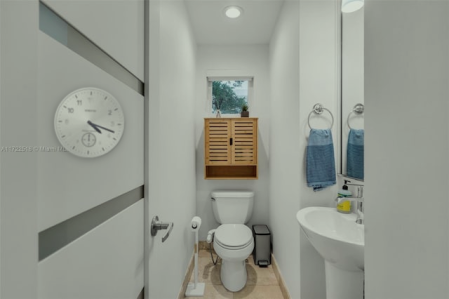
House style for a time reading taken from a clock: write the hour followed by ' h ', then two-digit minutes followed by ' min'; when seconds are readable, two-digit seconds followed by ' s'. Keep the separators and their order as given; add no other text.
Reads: 4 h 18 min
